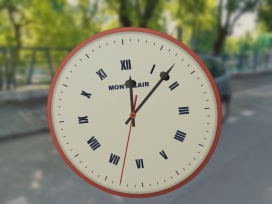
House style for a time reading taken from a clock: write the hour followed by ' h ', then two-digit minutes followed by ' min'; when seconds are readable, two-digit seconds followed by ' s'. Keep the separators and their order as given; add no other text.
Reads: 12 h 07 min 33 s
